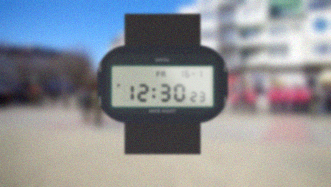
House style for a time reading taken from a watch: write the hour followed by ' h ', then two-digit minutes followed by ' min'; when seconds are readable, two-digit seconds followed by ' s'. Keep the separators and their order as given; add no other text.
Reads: 12 h 30 min
